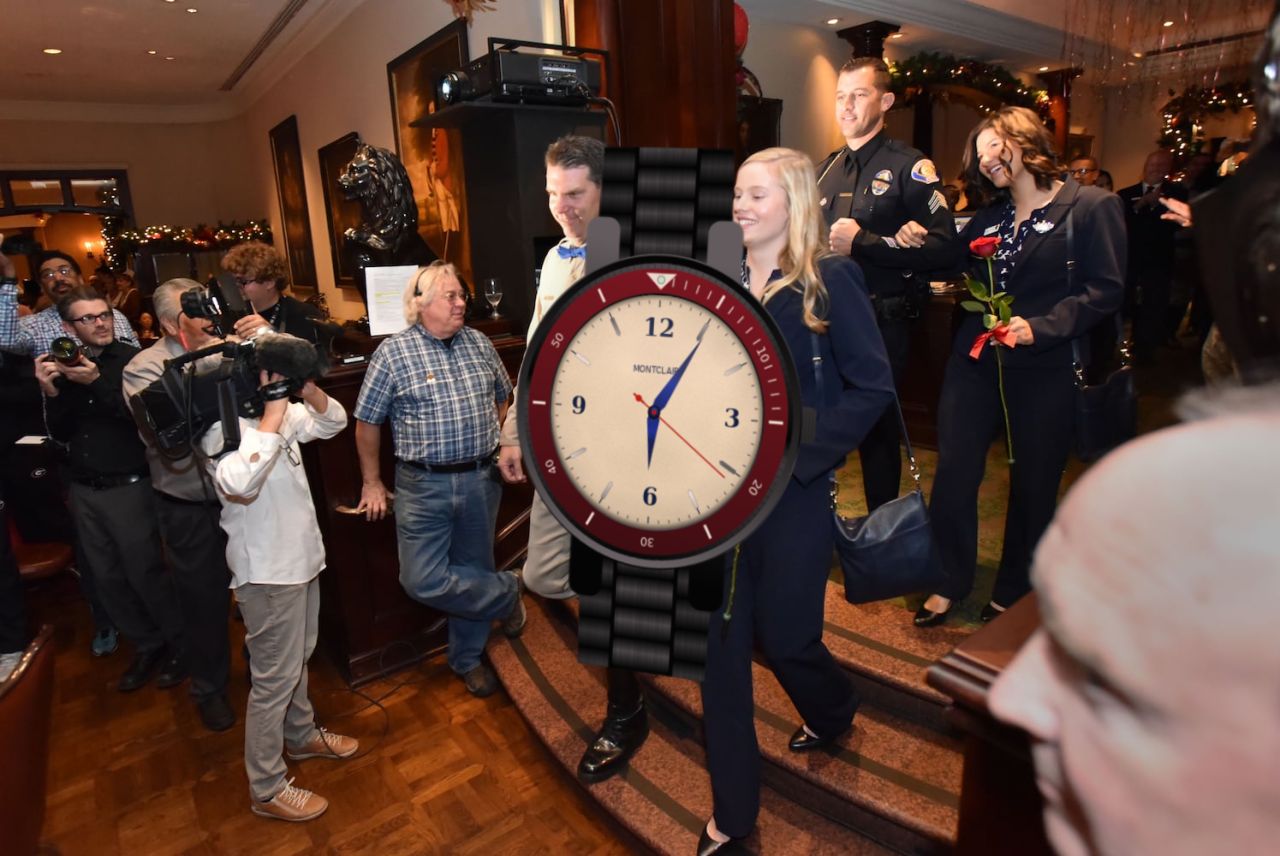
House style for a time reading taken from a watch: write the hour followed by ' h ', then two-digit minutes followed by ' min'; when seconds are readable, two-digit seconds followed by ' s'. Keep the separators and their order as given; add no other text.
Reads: 6 h 05 min 21 s
